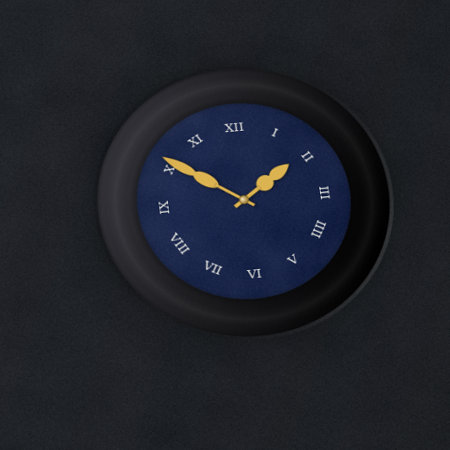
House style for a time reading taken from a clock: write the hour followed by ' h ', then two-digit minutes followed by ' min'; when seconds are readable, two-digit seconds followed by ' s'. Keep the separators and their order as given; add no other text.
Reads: 1 h 51 min
